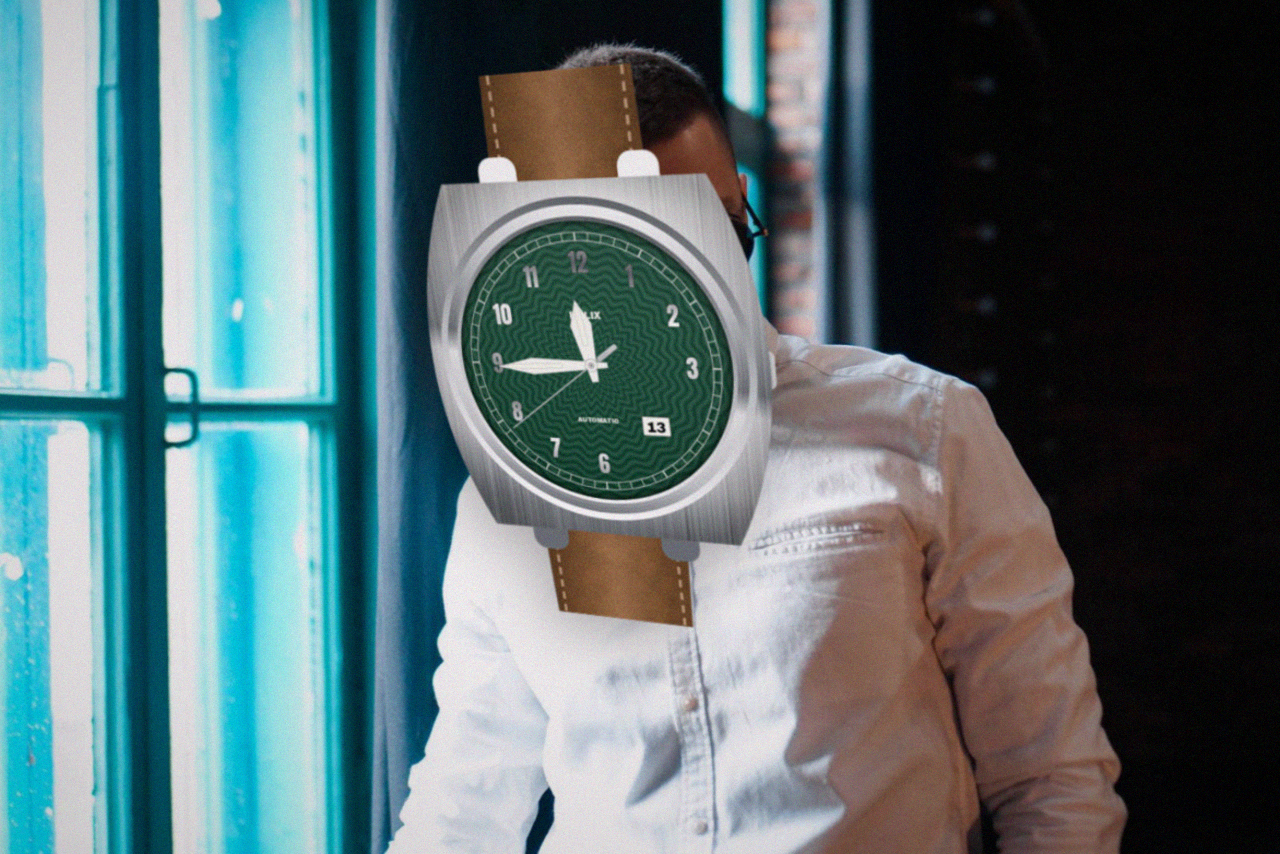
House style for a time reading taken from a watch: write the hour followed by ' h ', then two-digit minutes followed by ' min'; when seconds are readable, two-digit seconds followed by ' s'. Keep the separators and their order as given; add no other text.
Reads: 11 h 44 min 39 s
